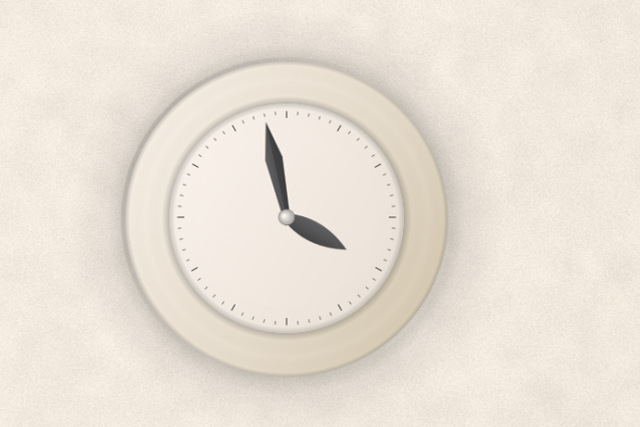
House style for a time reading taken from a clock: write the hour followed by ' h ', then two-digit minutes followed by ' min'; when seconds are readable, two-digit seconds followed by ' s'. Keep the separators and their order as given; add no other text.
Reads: 3 h 58 min
